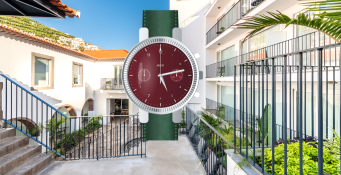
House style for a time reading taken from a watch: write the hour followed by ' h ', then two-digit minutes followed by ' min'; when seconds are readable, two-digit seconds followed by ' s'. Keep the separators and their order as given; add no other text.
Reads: 5 h 13 min
